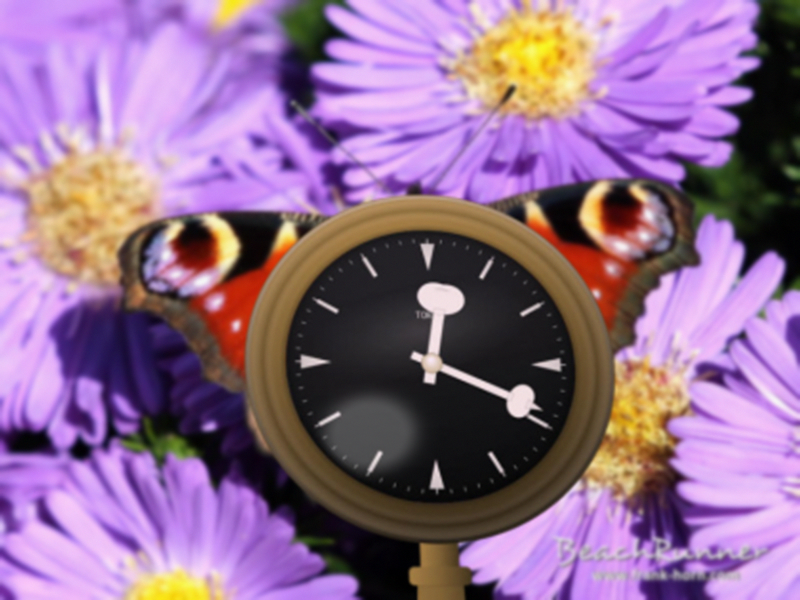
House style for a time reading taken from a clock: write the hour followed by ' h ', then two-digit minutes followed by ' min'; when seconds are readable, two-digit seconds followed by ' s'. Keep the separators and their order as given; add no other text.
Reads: 12 h 19 min
